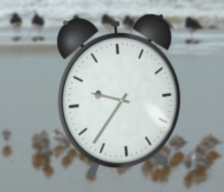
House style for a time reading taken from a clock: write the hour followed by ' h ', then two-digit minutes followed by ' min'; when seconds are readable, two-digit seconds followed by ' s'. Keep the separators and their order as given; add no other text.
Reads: 9 h 37 min
